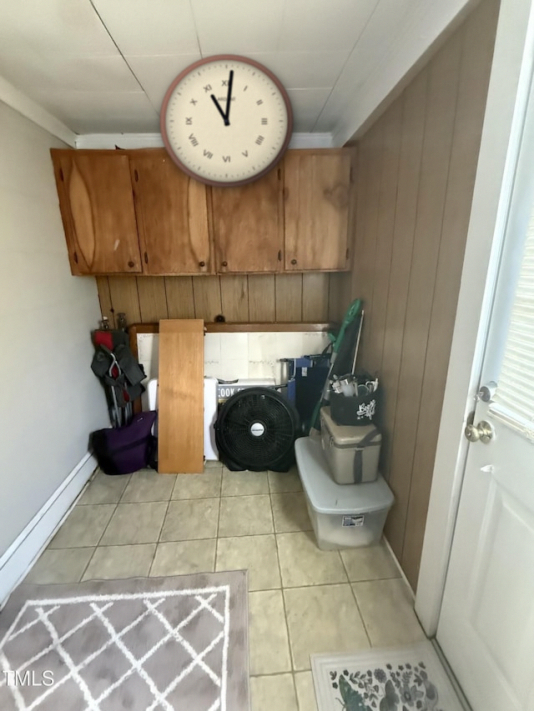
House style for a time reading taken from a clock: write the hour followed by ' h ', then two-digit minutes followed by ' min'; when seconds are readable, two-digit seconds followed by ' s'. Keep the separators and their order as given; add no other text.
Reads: 11 h 01 min
